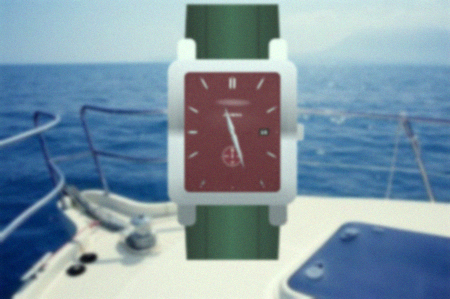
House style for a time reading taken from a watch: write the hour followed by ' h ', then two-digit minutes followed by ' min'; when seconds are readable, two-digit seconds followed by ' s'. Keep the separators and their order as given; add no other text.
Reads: 11 h 27 min
